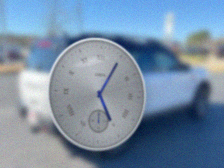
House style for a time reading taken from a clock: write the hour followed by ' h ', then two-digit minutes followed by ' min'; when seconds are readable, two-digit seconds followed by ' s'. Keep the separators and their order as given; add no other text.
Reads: 5 h 05 min
